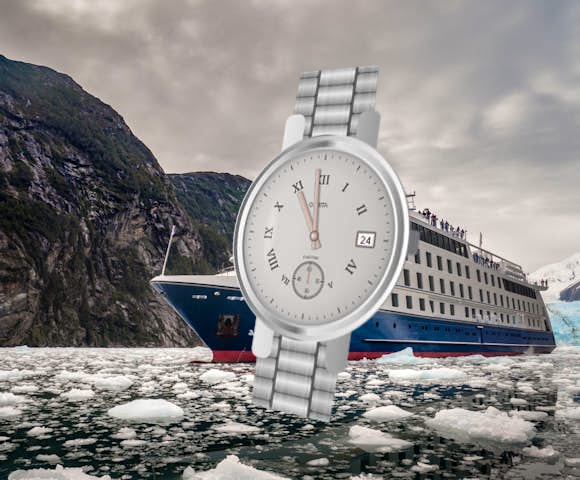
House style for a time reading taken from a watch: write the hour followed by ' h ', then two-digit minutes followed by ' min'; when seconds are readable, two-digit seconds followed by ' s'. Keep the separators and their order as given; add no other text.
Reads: 10 h 59 min
